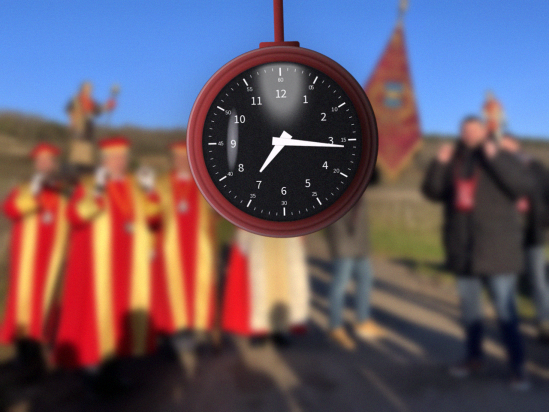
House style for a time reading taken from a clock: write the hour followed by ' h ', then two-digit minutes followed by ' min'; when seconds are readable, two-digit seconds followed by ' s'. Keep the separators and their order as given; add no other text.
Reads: 7 h 16 min
